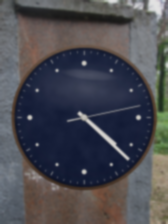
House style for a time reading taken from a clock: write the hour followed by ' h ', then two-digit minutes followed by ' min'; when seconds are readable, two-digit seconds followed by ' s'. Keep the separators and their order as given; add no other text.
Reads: 4 h 22 min 13 s
